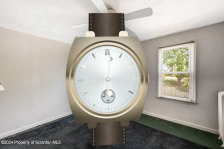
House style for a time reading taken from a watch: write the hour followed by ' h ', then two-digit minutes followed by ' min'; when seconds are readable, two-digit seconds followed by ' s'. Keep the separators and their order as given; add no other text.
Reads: 6 h 01 min
